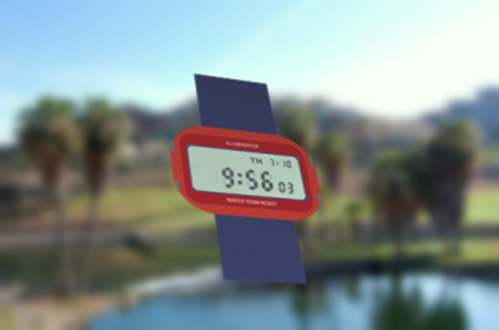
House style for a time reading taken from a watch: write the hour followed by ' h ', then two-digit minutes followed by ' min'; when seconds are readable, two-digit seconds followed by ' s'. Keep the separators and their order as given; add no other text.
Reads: 9 h 56 min 03 s
